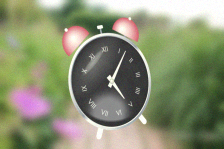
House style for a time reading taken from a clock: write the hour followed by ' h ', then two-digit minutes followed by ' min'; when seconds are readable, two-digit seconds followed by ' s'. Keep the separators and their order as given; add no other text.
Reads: 5 h 07 min
